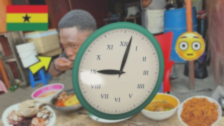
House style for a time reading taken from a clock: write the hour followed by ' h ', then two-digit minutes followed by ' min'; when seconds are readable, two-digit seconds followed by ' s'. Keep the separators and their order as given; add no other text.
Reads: 9 h 02 min
